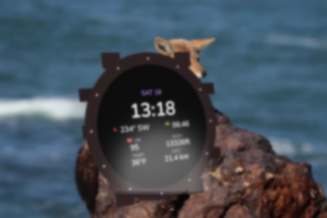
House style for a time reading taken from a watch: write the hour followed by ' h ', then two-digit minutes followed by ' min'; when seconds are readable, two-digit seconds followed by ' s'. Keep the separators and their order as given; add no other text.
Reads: 13 h 18 min
